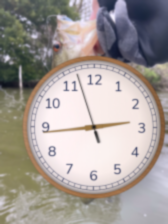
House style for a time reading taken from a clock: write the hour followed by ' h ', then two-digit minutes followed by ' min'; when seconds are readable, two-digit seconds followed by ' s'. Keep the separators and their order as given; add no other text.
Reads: 2 h 43 min 57 s
